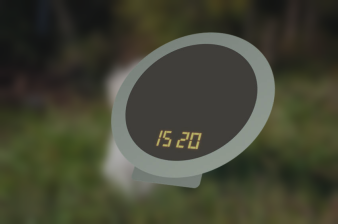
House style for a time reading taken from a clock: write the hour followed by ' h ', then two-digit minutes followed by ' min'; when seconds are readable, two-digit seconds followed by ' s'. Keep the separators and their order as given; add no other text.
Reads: 15 h 20 min
